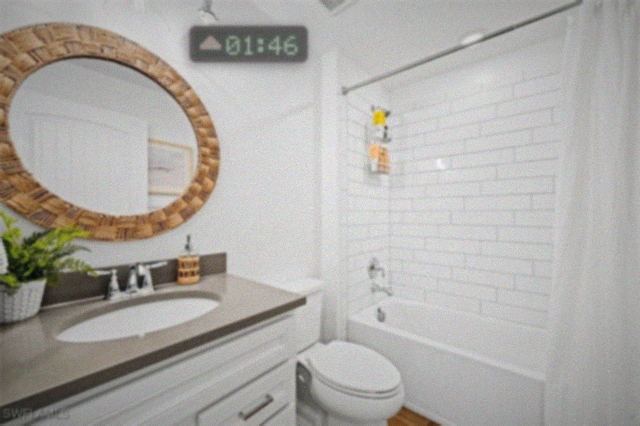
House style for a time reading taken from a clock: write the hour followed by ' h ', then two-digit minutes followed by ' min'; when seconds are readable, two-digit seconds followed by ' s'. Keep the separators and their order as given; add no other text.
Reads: 1 h 46 min
